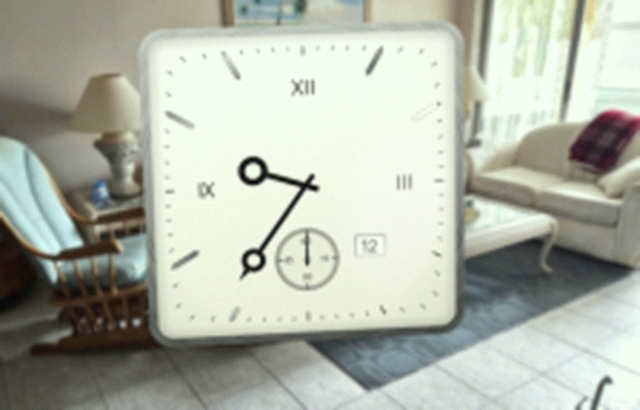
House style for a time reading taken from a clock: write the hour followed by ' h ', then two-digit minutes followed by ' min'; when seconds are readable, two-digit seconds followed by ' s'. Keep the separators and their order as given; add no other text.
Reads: 9 h 36 min
